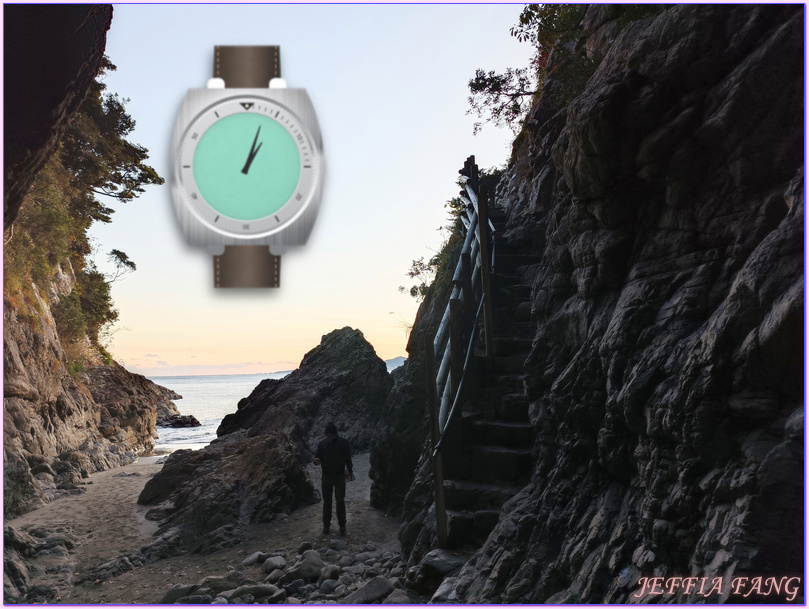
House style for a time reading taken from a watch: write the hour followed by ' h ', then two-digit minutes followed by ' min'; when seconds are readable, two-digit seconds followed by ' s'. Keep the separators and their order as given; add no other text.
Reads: 1 h 03 min
